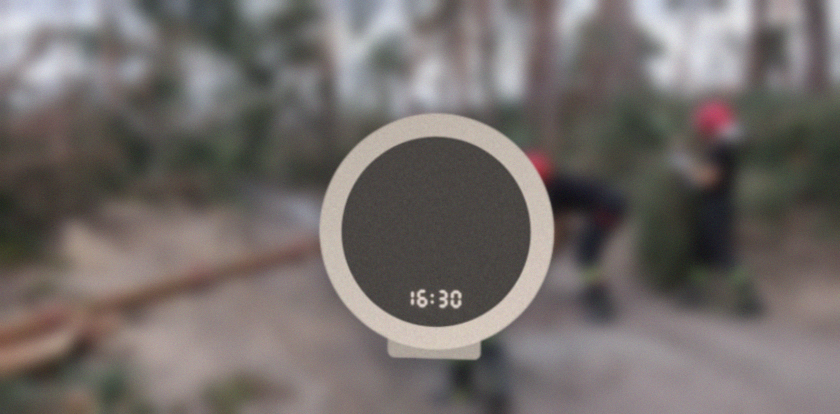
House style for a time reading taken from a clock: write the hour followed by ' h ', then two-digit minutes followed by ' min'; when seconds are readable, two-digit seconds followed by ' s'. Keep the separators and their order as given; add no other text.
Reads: 16 h 30 min
